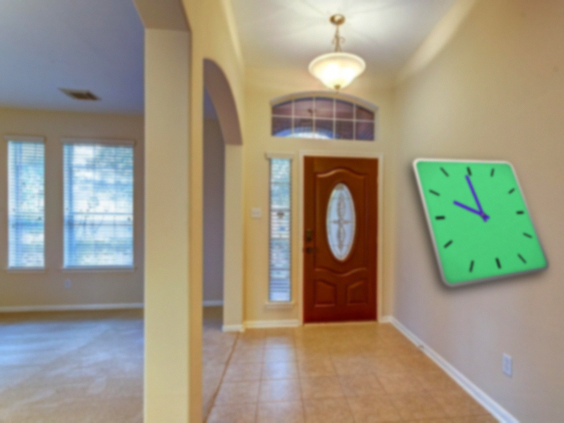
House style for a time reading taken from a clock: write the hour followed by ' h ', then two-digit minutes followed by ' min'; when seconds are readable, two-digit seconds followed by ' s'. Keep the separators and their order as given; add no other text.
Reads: 9 h 59 min
